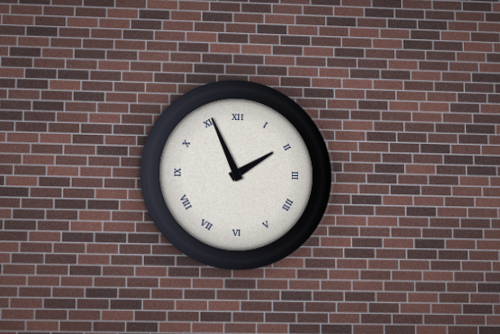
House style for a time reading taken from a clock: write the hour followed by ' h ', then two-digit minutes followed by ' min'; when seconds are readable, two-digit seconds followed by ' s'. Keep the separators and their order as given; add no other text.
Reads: 1 h 56 min
